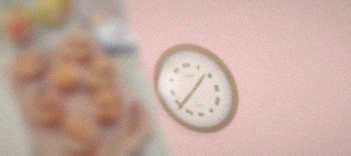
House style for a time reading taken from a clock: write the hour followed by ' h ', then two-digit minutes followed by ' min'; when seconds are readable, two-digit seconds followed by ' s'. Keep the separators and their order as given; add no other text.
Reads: 1 h 39 min
